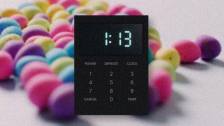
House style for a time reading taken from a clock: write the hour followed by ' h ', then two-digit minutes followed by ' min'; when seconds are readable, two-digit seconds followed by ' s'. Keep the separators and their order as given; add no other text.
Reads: 1 h 13 min
